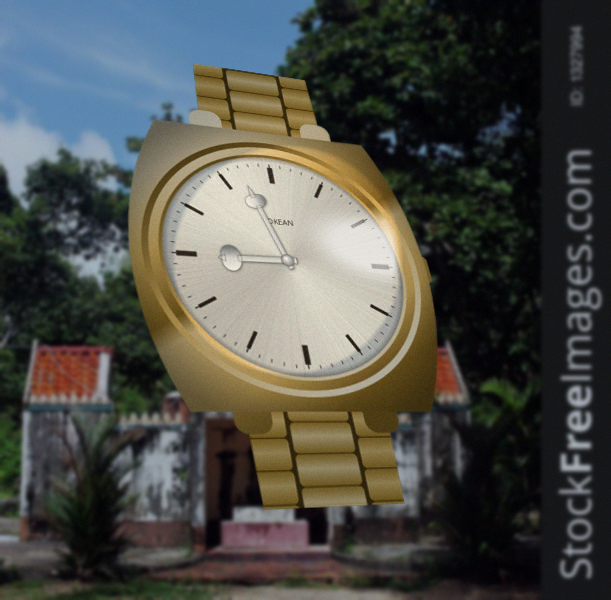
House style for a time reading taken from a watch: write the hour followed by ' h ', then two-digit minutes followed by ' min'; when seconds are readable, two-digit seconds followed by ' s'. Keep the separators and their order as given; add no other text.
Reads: 8 h 57 min
